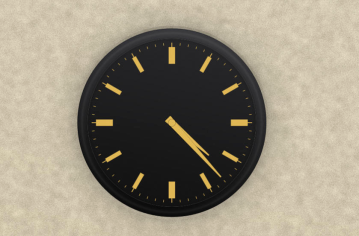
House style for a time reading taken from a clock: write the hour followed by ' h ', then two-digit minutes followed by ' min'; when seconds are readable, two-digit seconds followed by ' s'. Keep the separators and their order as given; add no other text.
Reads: 4 h 23 min
